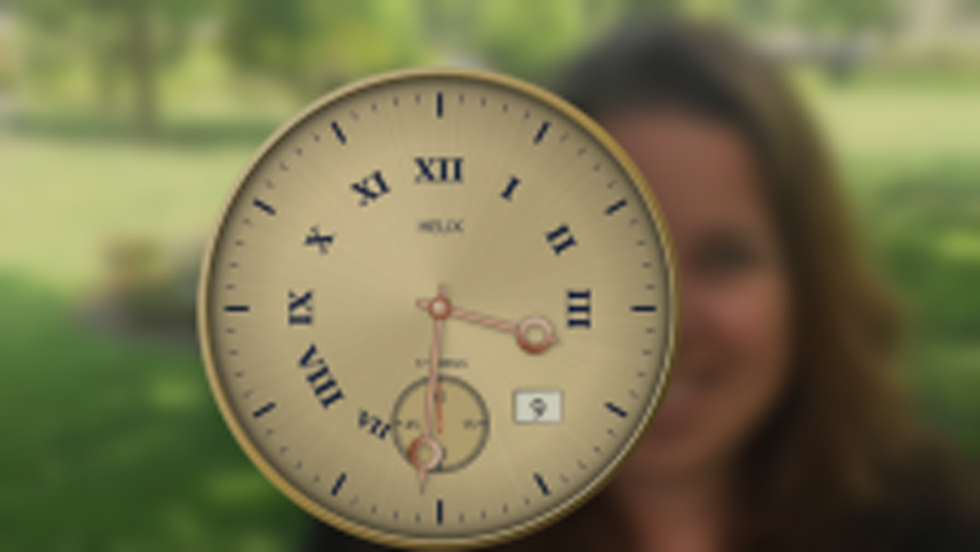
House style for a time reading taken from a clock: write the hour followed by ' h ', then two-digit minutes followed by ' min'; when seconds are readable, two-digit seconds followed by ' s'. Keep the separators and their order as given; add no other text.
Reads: 3 h 31 min
